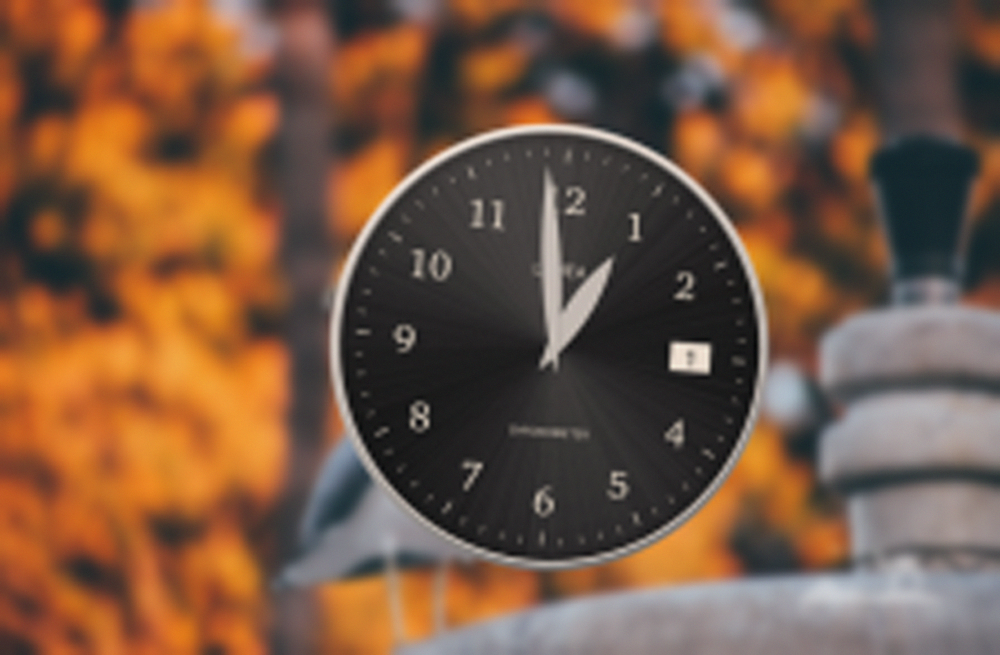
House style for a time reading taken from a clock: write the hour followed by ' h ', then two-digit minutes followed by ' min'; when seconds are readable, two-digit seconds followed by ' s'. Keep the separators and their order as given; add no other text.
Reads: 12 h 59 min
